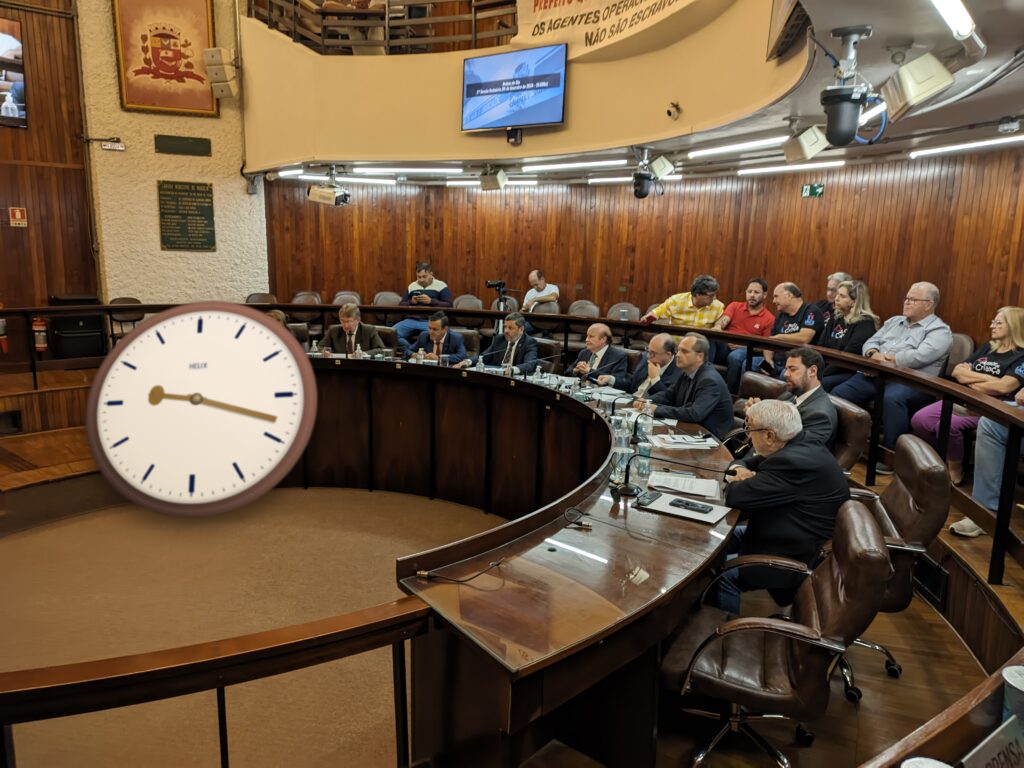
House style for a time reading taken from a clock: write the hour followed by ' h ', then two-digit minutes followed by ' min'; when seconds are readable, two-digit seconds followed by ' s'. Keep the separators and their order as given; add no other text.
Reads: 9 h 18 min
